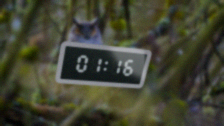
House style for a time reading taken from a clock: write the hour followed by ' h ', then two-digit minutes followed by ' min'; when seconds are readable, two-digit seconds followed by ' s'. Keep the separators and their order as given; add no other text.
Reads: 1 h 16 min
